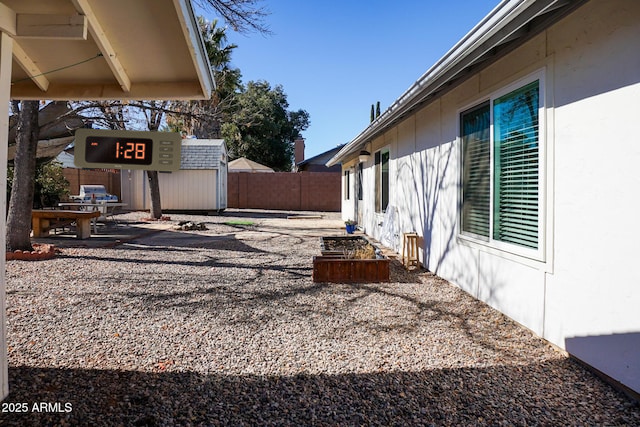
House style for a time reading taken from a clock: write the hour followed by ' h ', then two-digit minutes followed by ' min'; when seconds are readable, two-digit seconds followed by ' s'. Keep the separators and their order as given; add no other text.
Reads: 1 h 28 min
